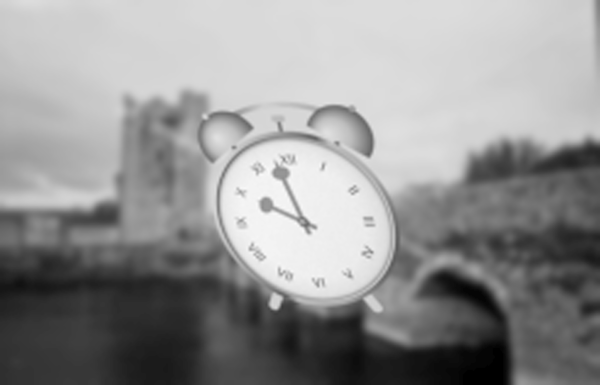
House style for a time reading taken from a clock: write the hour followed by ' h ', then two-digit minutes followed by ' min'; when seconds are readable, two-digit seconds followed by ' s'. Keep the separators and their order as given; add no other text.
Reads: 9 h 58 min
